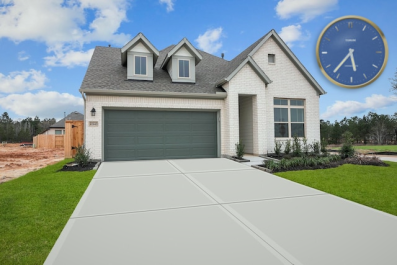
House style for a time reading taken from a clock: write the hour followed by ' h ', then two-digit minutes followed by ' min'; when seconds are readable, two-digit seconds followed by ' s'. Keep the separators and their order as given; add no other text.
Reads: 5 h 37 min
